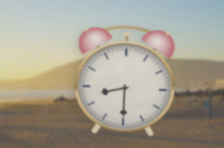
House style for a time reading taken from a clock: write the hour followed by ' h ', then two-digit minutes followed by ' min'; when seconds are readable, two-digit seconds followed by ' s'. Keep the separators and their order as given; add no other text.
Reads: 8 h 30 min
